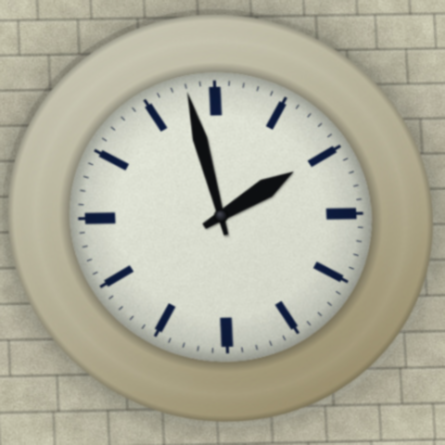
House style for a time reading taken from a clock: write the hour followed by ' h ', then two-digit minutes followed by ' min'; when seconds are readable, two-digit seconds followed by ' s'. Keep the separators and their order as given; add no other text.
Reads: 1 h 58 min
